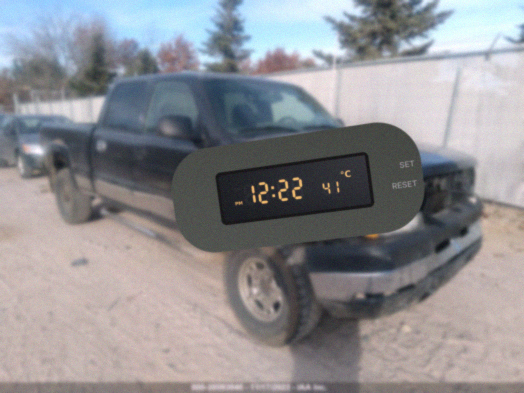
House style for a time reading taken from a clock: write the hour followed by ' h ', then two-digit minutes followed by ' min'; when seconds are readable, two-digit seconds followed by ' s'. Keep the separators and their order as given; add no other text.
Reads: 12 h 22 min
